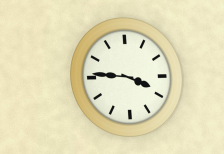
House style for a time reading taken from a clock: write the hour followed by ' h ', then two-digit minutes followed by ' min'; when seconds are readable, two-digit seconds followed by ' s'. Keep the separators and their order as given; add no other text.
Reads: 3 h 46 min
